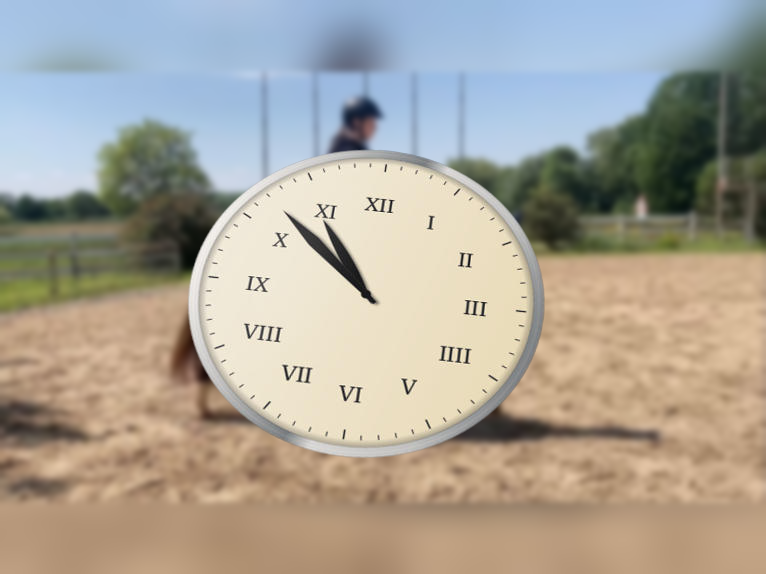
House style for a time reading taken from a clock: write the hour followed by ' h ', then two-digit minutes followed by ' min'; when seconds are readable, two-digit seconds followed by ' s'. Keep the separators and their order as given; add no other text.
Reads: 10 h 52 min
